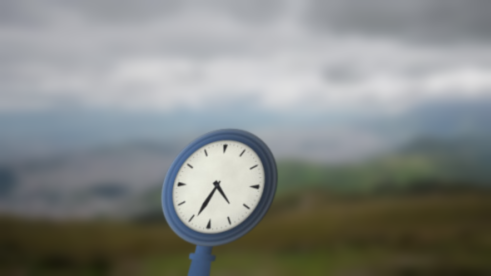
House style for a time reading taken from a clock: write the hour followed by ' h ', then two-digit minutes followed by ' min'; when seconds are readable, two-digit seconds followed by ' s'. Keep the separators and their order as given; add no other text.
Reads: 4 h 34 min
